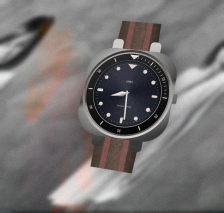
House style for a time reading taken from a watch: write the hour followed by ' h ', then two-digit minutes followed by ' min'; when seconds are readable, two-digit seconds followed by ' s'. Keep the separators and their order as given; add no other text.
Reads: 8 h 29 min
